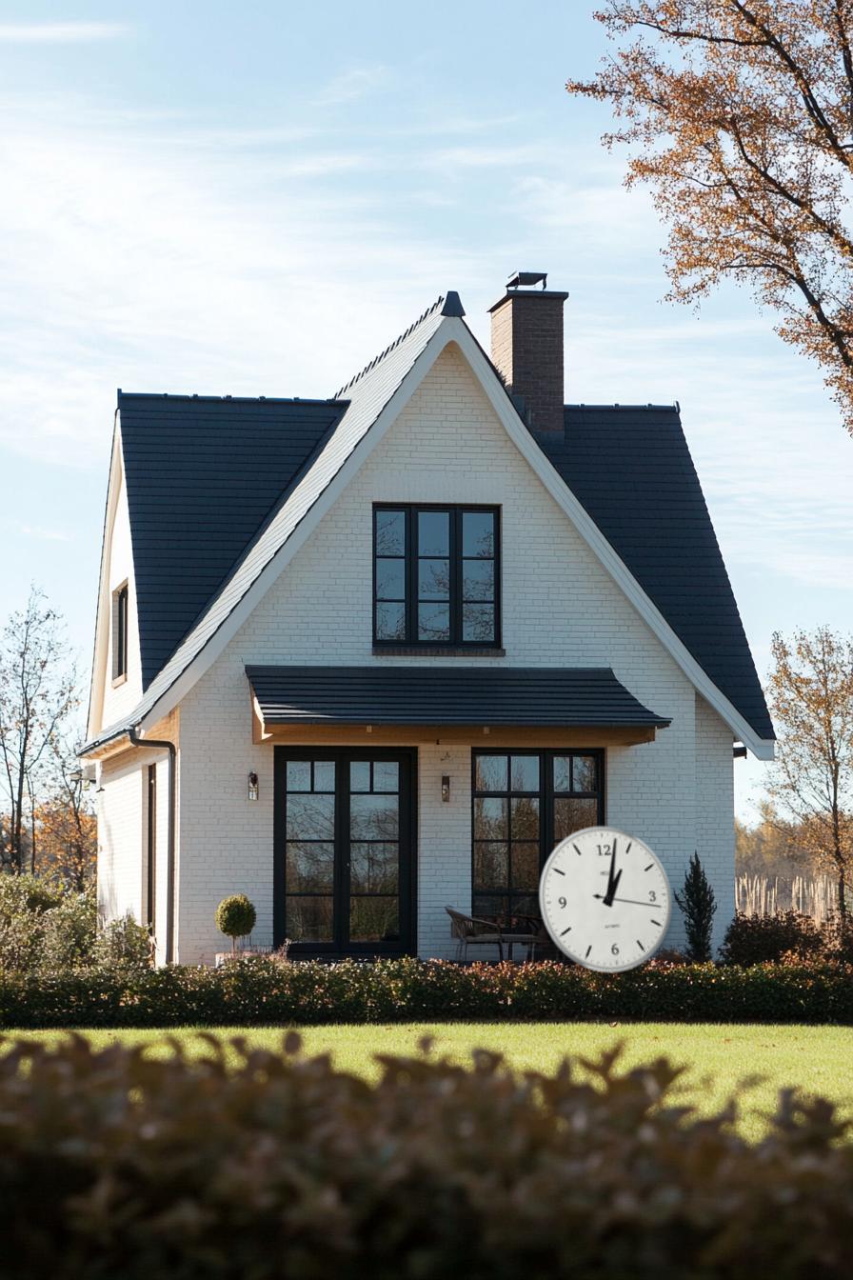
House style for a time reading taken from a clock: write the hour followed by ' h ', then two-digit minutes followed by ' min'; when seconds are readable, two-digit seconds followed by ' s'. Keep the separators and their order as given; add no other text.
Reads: 1 h 02 min 17 s
